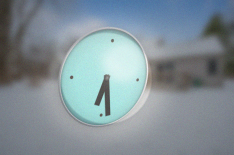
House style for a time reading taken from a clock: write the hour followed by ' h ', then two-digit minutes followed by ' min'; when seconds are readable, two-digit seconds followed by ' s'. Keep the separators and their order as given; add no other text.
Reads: 6 h 28 min
